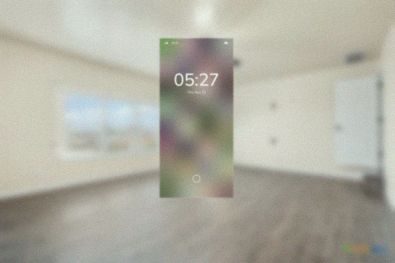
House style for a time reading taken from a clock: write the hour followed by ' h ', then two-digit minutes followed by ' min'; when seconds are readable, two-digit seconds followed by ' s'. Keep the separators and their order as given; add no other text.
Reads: 5 h 27 min
